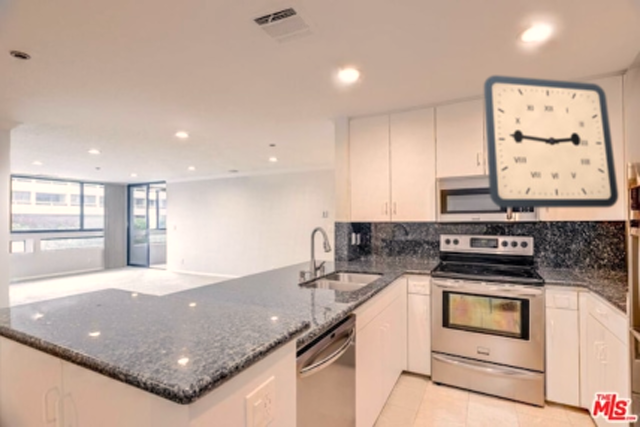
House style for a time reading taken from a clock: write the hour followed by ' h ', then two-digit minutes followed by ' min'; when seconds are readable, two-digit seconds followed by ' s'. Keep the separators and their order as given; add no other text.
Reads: 2 h 46 min
